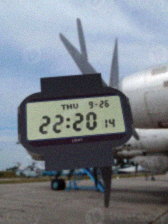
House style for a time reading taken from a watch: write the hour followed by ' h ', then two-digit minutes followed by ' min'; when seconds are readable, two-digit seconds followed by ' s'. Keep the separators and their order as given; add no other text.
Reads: 22 h 20 min 14 s
